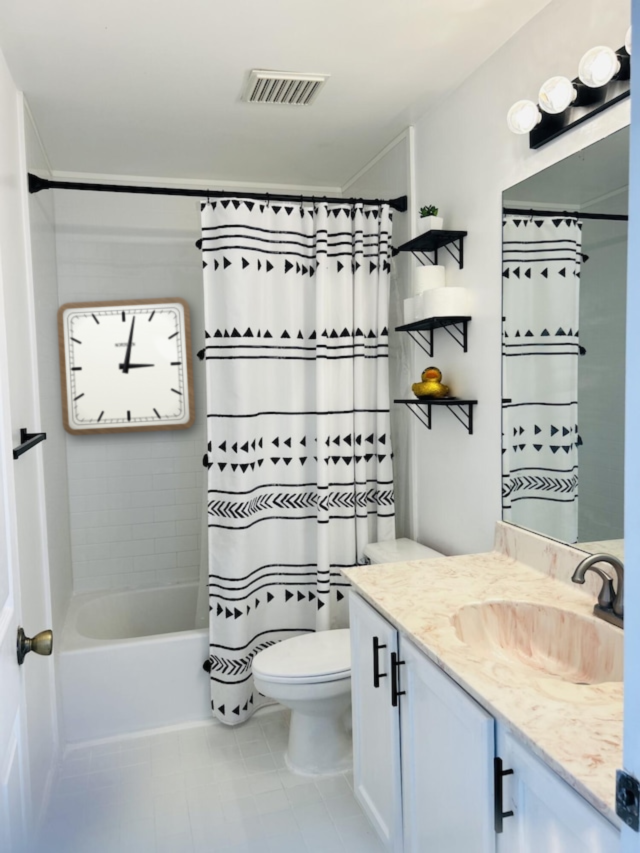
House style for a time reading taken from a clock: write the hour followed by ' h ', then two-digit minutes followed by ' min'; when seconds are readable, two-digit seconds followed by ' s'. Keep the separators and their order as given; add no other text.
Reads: 3 h 02 min
